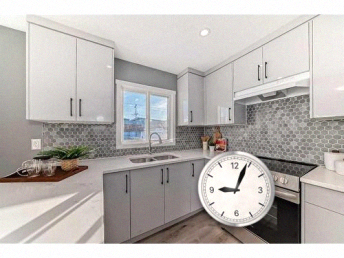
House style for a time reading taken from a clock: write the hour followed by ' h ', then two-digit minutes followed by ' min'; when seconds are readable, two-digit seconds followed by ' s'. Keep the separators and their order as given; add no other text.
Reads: 9 h 04 min
